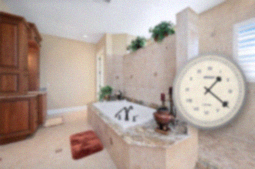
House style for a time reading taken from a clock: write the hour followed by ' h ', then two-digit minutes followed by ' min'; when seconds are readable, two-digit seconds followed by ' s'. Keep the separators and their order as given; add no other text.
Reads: 1 h 21 min
